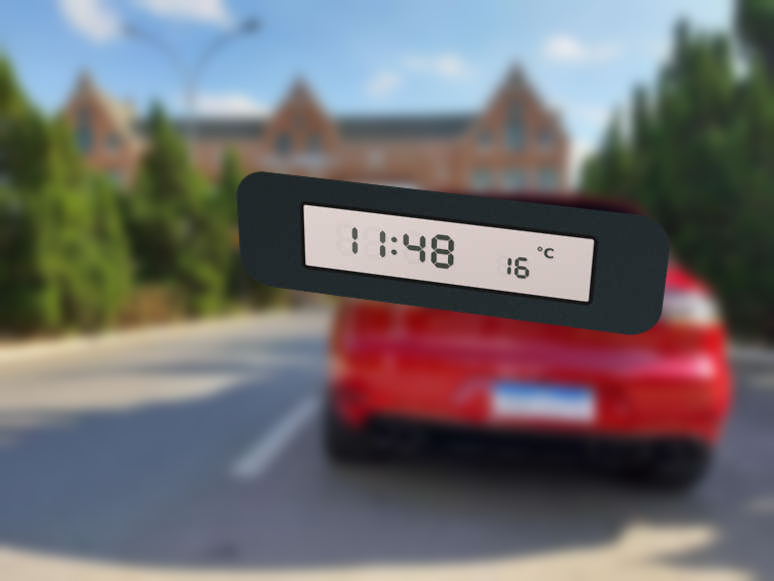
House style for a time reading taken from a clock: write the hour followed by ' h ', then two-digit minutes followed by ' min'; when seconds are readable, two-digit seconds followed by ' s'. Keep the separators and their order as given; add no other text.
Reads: 11 h 48 min
